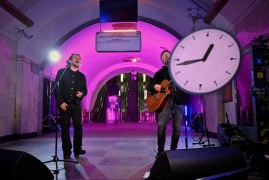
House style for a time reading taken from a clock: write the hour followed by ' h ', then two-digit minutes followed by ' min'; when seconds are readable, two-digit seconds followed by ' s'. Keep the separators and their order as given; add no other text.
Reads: 12 h 43 min
